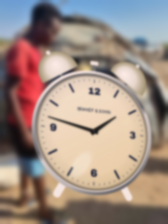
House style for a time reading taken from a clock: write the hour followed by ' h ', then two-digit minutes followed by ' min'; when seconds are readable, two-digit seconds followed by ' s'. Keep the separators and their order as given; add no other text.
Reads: 1 h 47 min
